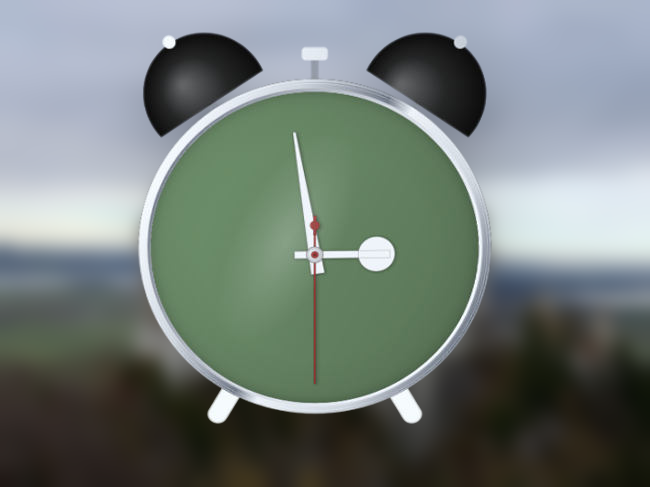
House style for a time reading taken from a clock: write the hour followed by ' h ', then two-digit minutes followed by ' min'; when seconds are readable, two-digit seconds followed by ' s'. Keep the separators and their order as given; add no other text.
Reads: 2 h 58 min 30 s
